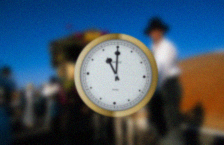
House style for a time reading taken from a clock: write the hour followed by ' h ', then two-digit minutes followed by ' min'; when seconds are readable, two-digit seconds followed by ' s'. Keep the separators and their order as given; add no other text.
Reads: 11 h 00 min
